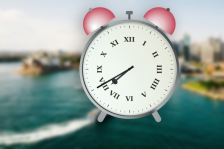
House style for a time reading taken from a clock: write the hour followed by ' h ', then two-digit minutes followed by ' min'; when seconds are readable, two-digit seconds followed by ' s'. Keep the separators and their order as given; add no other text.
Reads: 7 h 40 min
